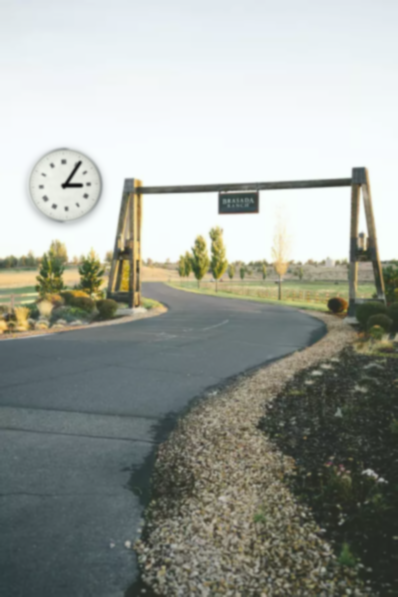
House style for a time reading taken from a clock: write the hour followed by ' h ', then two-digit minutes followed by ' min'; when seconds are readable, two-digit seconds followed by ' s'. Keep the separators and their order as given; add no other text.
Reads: 3 h 06 min
